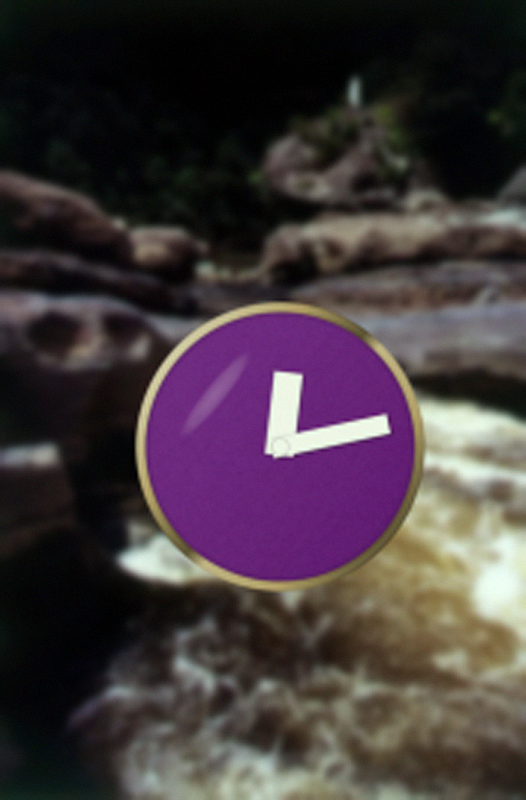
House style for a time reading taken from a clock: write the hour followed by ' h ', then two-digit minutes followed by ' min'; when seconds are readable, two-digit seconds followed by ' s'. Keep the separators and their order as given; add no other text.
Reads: 12 h 13 min
